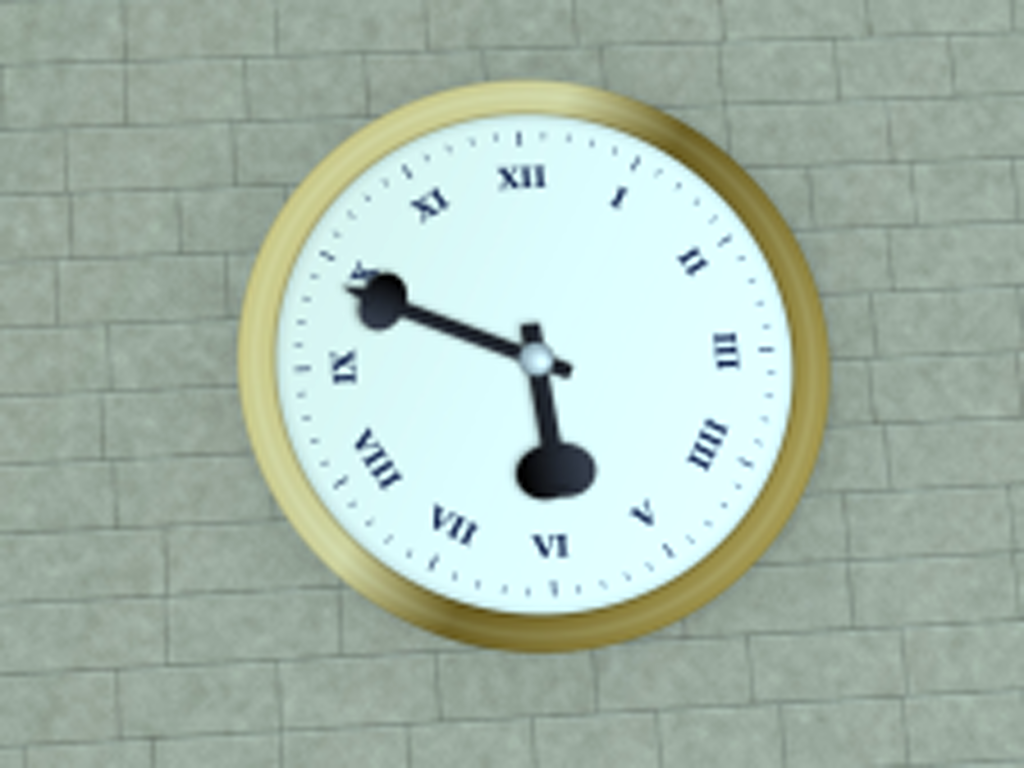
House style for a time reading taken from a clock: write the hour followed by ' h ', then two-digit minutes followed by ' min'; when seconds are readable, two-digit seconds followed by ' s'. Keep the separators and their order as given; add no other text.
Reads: 5 h 49 min
